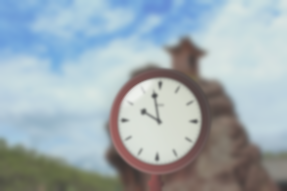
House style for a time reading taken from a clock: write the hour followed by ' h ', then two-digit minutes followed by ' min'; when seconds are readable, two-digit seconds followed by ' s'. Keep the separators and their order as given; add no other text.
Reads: 9 h 58 min
